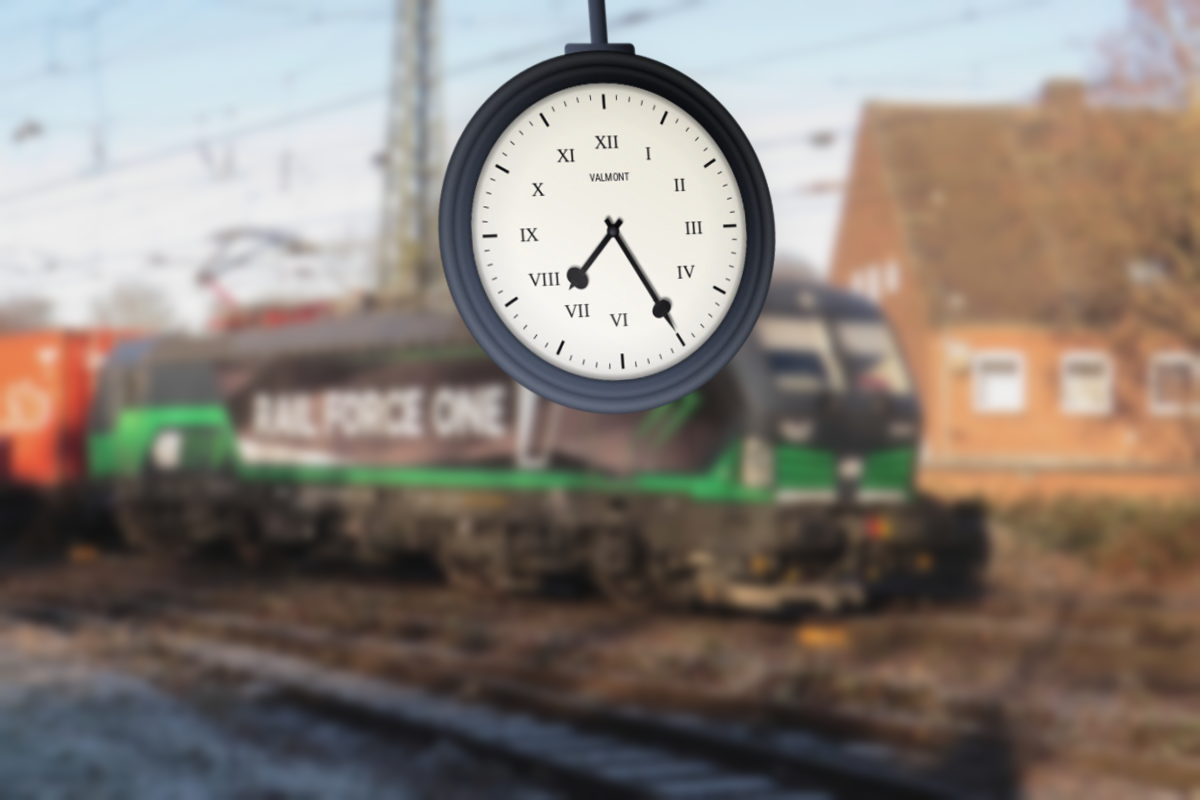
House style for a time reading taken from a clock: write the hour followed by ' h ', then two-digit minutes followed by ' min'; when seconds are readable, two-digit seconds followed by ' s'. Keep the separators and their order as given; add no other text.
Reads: 7 h 25 min
